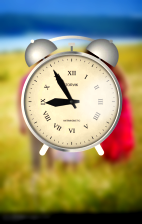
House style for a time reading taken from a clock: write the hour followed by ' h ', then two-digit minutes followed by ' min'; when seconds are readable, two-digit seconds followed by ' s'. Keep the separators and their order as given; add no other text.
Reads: 8 h 55 min
